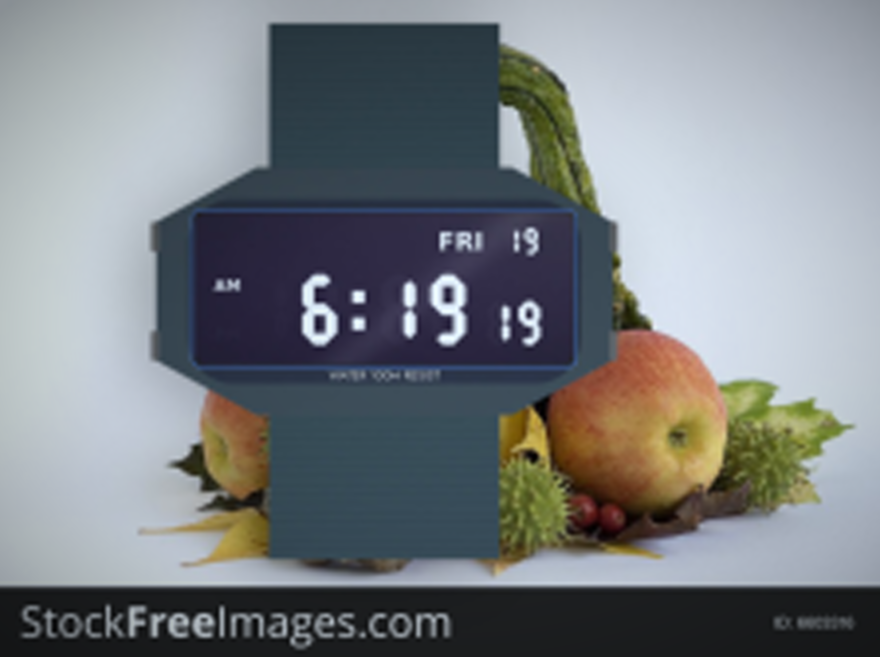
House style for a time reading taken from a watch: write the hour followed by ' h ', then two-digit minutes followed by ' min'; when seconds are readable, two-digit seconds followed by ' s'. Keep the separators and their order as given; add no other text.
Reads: 6 h 19 min 19 s
